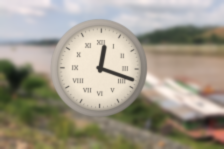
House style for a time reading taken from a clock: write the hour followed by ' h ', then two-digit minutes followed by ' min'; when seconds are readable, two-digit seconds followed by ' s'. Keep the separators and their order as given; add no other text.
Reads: 12 h 18 min
